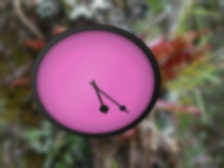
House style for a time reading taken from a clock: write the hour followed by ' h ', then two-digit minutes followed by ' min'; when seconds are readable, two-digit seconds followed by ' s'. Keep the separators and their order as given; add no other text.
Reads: 5 h 22 min
